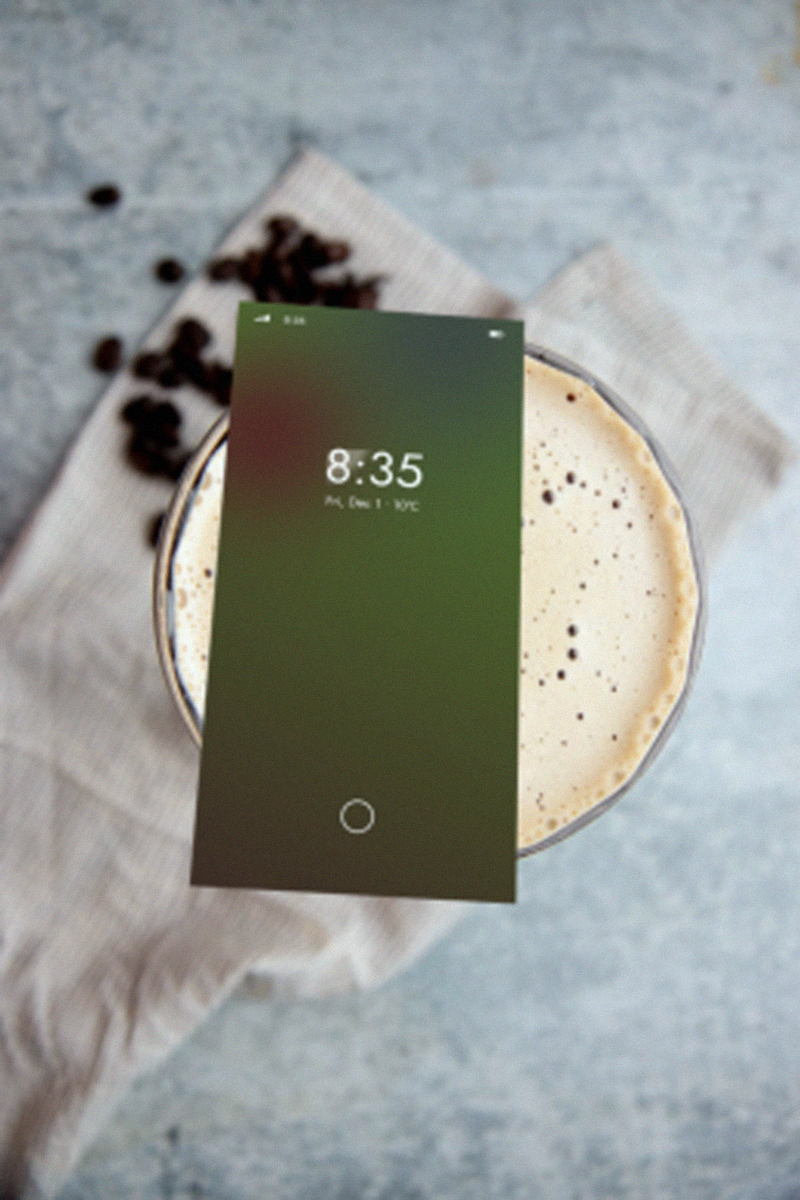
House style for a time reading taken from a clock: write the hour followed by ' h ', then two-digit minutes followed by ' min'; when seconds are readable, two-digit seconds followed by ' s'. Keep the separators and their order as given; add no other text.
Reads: 8 h 35 min
